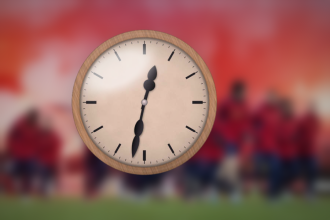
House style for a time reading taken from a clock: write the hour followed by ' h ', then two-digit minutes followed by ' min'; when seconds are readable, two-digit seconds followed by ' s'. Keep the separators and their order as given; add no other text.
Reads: 12 h 32 min
